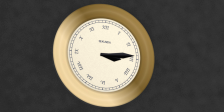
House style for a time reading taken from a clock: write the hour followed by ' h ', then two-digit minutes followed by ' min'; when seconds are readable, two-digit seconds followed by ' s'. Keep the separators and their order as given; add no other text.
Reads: 3 h 14 min
